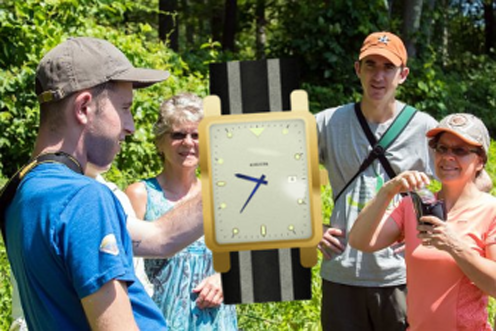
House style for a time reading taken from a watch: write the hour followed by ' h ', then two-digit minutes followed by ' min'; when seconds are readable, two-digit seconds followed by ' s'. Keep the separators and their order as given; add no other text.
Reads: 9 h 36 min
